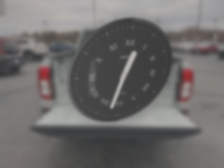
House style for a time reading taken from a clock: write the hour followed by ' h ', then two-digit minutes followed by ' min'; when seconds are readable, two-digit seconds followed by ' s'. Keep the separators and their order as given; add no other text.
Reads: 12 h 32 min
